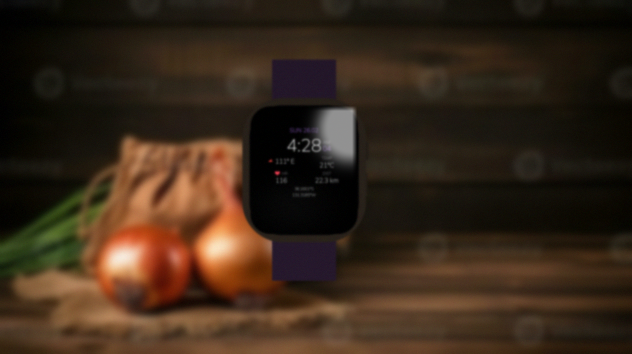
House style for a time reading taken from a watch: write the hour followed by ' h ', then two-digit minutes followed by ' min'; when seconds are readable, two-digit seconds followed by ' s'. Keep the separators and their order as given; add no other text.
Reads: 4 h 28 min
